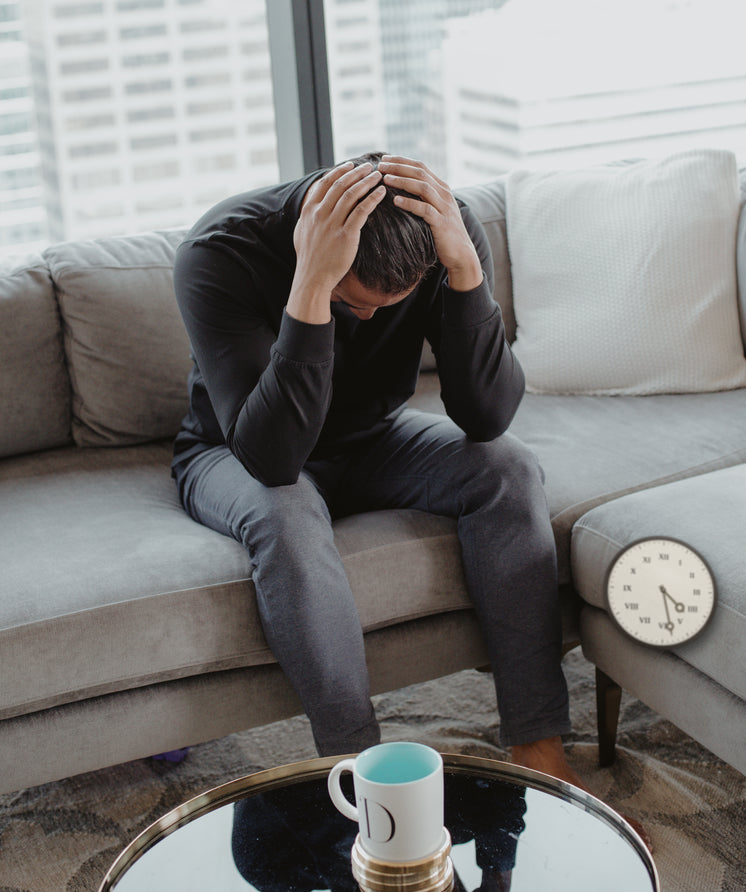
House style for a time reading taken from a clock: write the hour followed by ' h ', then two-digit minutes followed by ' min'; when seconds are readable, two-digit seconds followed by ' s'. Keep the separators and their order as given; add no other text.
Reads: 4 h 28 min
